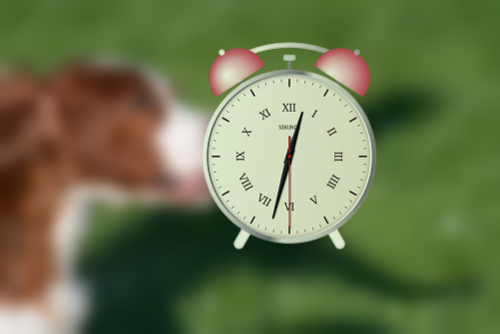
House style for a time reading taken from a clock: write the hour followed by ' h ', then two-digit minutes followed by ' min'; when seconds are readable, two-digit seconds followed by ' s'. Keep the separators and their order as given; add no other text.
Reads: 12 h 32 min 30 s
